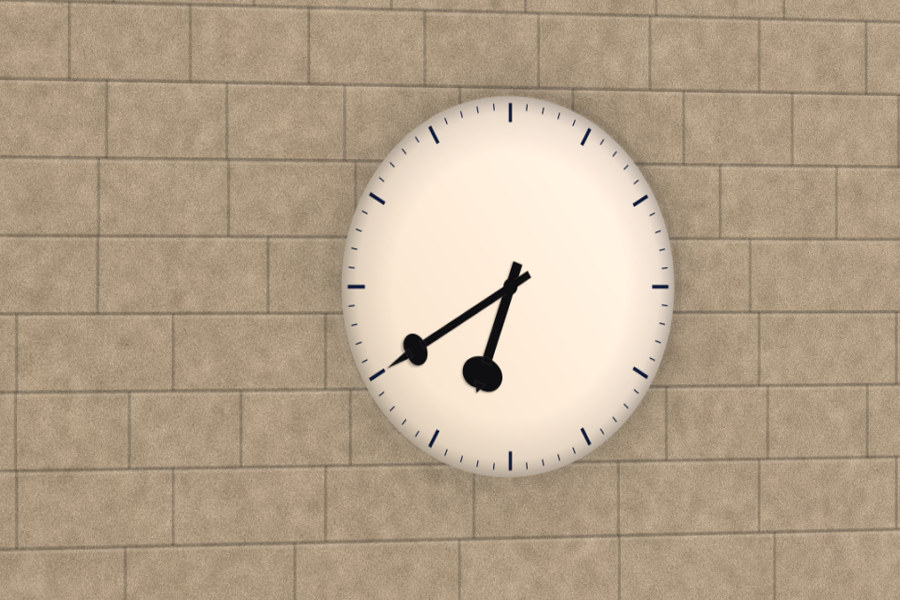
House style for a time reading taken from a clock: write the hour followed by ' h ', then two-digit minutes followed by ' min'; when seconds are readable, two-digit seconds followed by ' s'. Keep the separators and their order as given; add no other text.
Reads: 6 h 40 min
